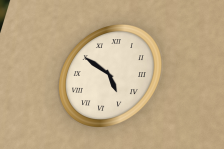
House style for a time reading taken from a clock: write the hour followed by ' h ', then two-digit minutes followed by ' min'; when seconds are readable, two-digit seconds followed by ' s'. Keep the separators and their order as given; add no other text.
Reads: 4 h 50 min
